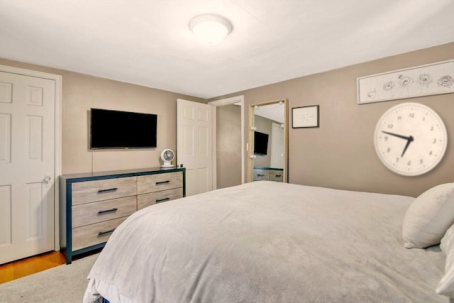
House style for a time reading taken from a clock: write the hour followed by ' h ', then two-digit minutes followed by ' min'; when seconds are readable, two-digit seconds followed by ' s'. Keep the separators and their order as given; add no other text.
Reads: 6 h 47 min
